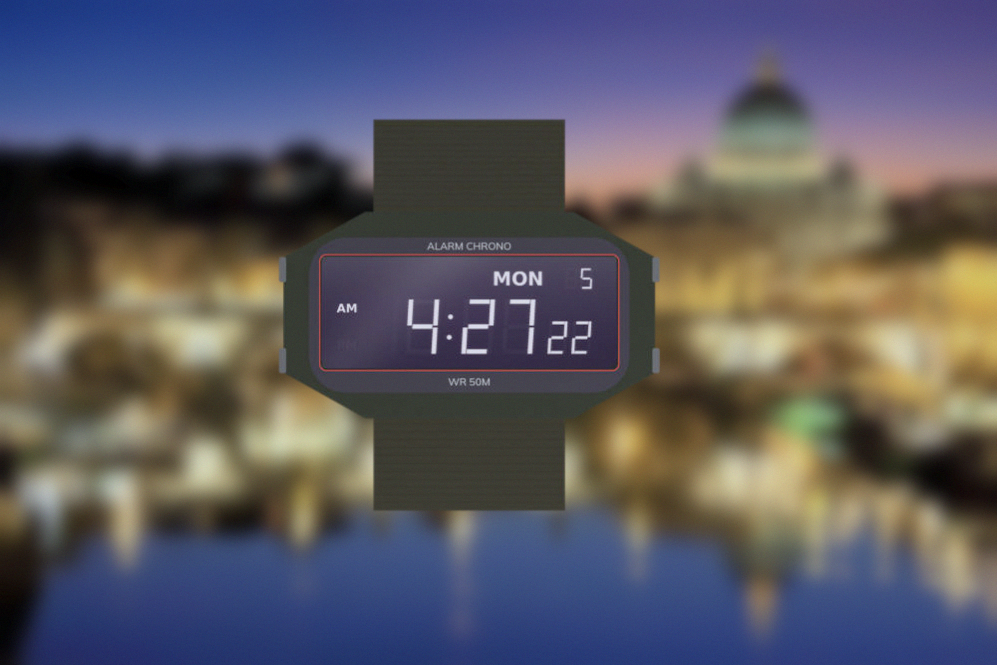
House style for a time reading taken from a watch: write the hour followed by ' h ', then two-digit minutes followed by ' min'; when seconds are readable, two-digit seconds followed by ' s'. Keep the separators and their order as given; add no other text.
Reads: 4 h 27 min 22 s
